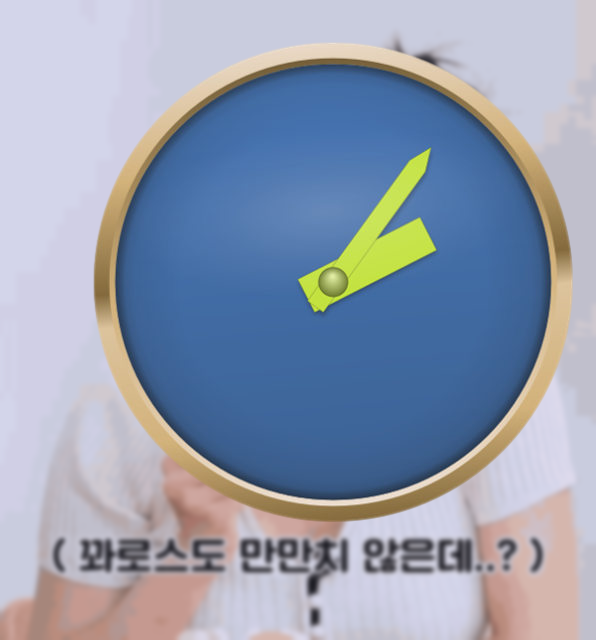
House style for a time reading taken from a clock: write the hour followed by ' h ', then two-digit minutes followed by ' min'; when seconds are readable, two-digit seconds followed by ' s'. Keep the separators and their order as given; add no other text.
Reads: 2 h 06 min
